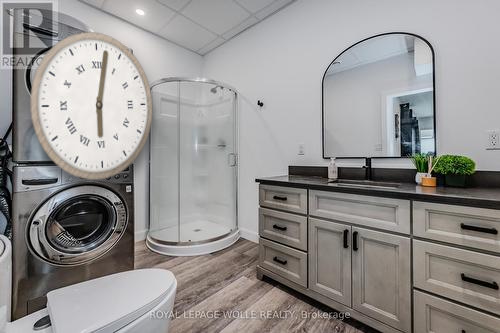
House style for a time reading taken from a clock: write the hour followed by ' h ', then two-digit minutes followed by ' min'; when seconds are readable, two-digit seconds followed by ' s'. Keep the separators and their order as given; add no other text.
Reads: 6 h 02 min
